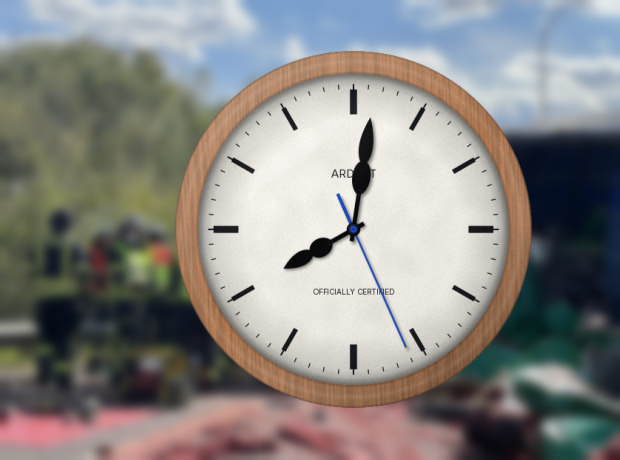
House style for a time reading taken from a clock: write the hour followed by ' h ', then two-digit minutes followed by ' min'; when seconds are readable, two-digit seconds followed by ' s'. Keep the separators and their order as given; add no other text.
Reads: 8 h 01 min 26 s
